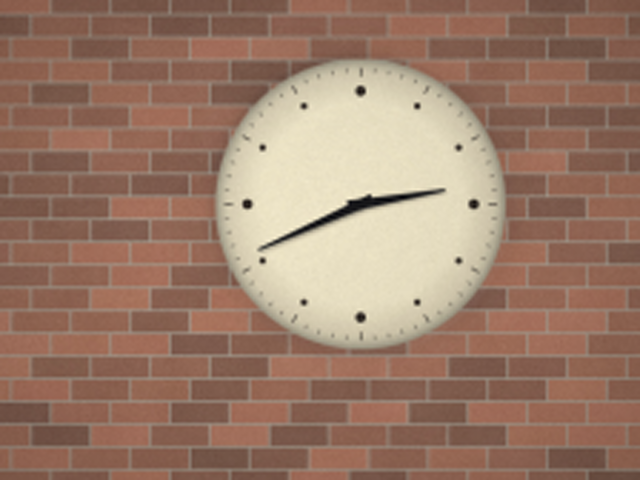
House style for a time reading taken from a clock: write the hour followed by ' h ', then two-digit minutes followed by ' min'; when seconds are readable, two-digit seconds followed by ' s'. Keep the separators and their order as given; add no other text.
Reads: 2 h 41 min
